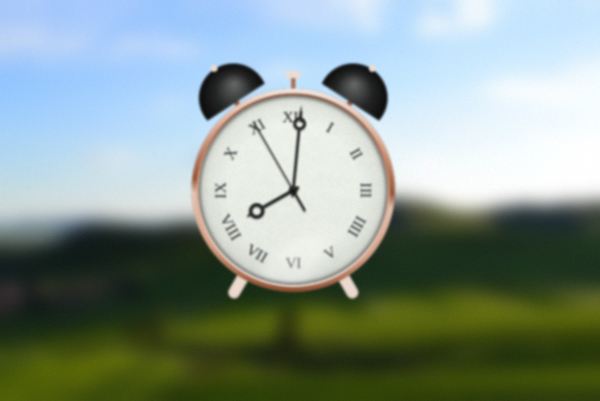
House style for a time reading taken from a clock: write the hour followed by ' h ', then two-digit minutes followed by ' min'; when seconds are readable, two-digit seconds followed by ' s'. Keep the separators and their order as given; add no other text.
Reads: 8 h 00 min 55 s
